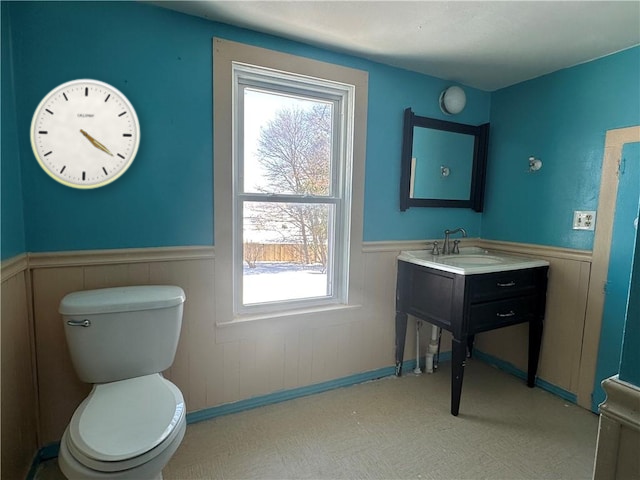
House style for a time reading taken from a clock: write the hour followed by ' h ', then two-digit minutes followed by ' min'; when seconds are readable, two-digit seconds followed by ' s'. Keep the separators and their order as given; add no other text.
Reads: 4 h 21 min
